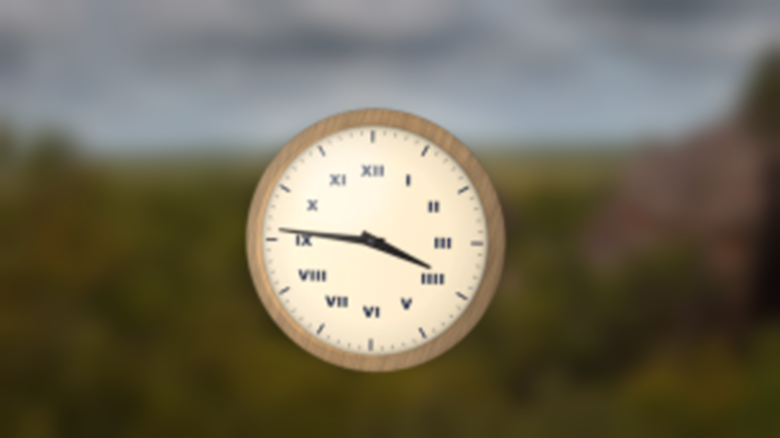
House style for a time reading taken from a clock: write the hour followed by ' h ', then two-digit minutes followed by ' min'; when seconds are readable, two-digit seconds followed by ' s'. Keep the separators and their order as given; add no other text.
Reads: 3 h 46 min
